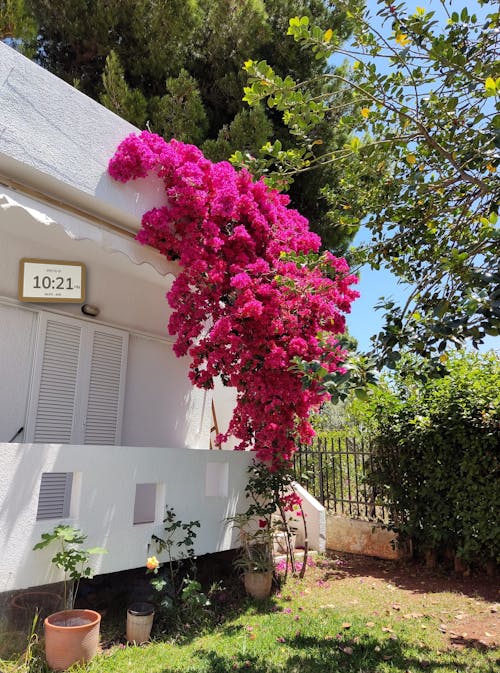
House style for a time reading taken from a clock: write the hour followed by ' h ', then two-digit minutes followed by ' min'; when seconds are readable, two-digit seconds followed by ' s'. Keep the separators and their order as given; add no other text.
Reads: 10 h 21 min
